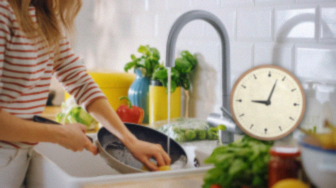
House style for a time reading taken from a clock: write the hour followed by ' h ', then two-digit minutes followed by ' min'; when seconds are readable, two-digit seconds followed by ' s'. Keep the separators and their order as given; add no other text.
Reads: 9 h 03 min
